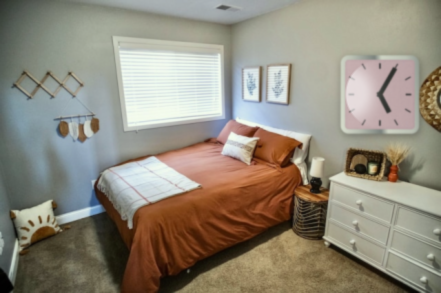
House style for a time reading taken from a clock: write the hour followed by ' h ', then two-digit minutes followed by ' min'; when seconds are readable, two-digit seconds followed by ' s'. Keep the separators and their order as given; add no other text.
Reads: 5 h 05 min
